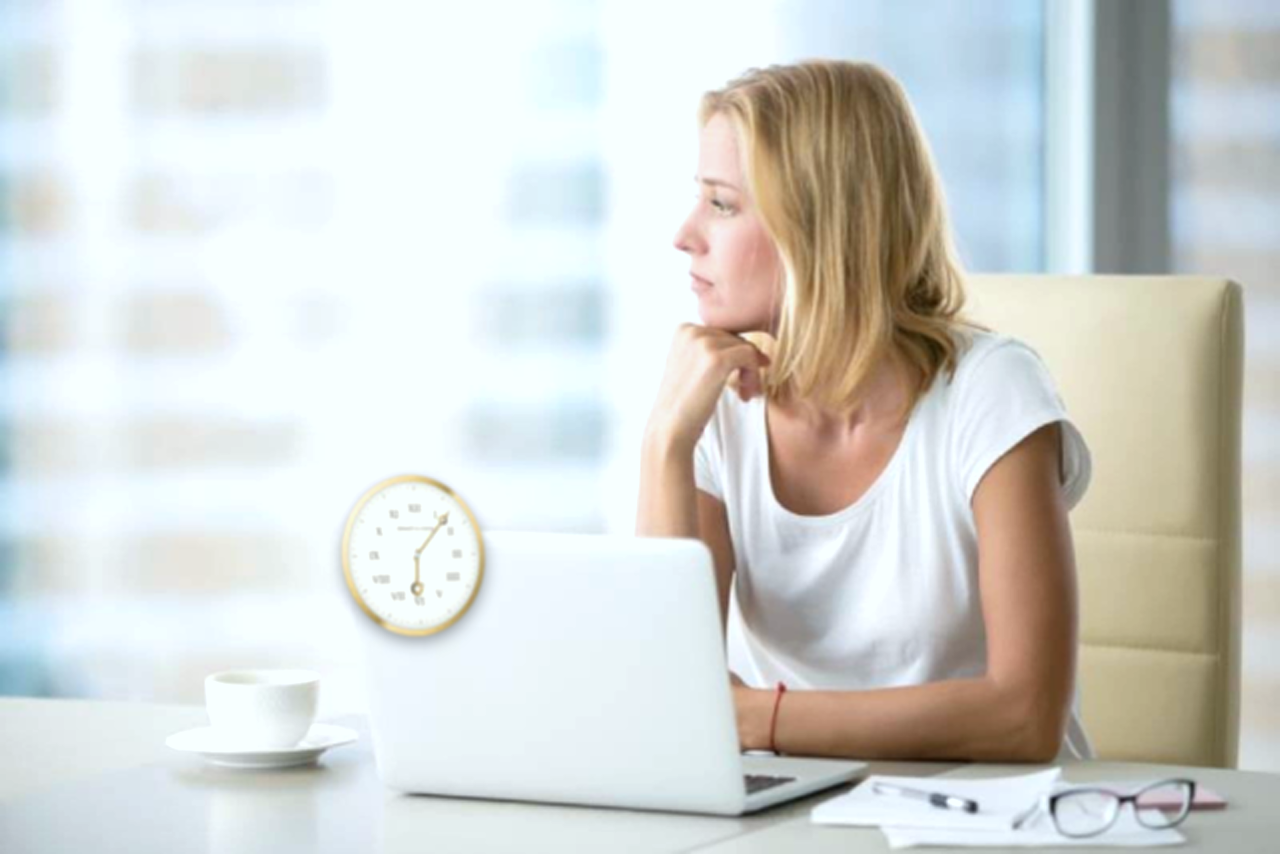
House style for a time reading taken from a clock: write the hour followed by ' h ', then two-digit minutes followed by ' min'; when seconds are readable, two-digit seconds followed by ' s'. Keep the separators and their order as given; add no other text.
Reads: 6 h 07 min
